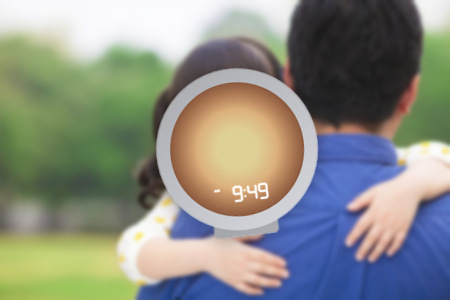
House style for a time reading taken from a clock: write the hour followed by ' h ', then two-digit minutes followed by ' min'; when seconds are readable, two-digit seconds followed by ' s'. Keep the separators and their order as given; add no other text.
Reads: 9 h 49 min
